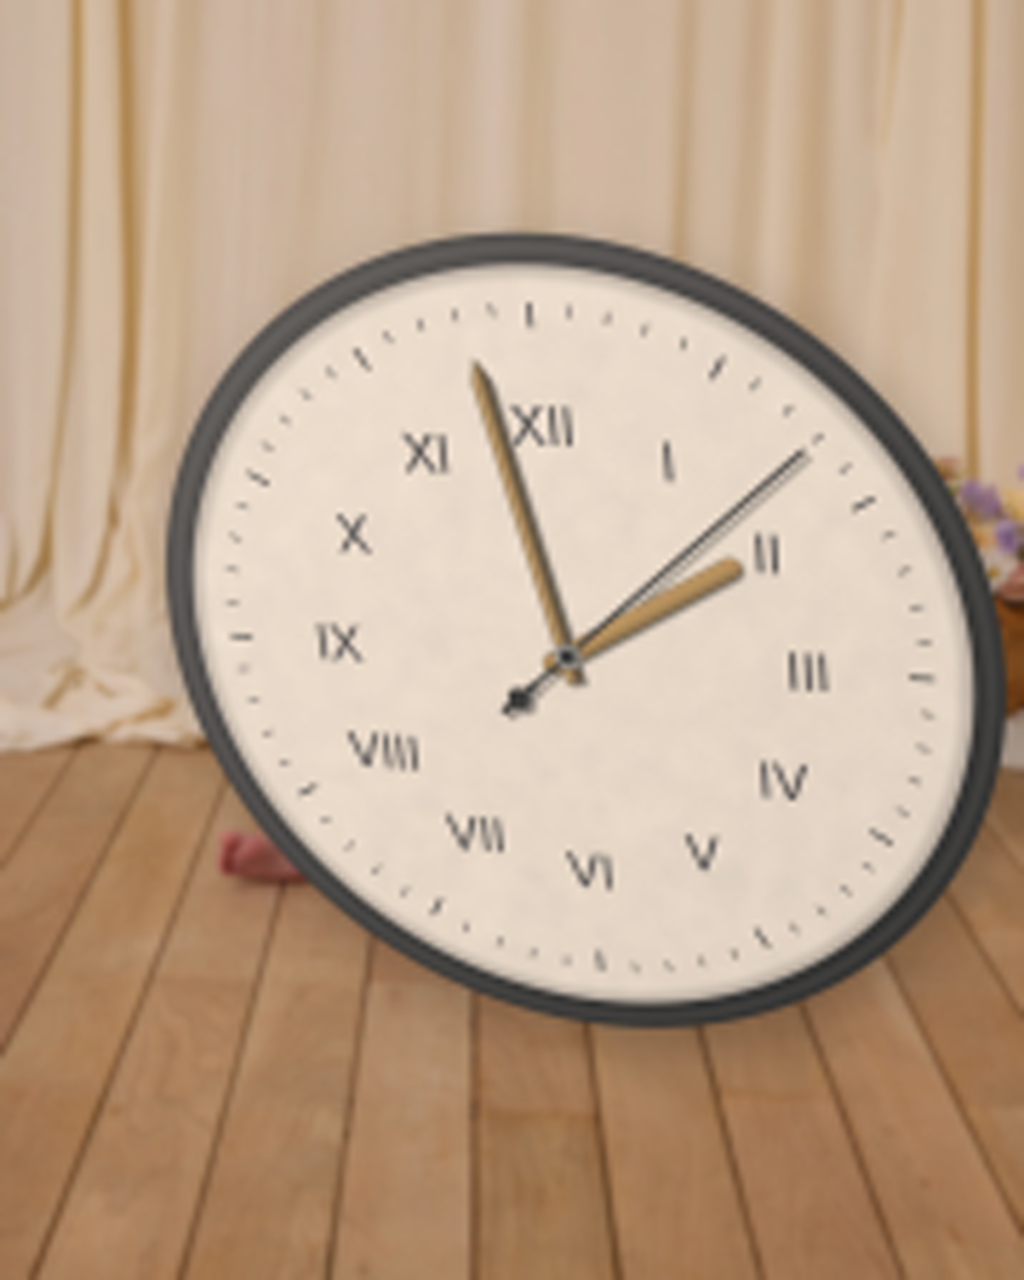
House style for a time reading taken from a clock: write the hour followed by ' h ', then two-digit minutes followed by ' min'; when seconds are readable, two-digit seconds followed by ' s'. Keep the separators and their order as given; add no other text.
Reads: 1 h 58 min 08 s
